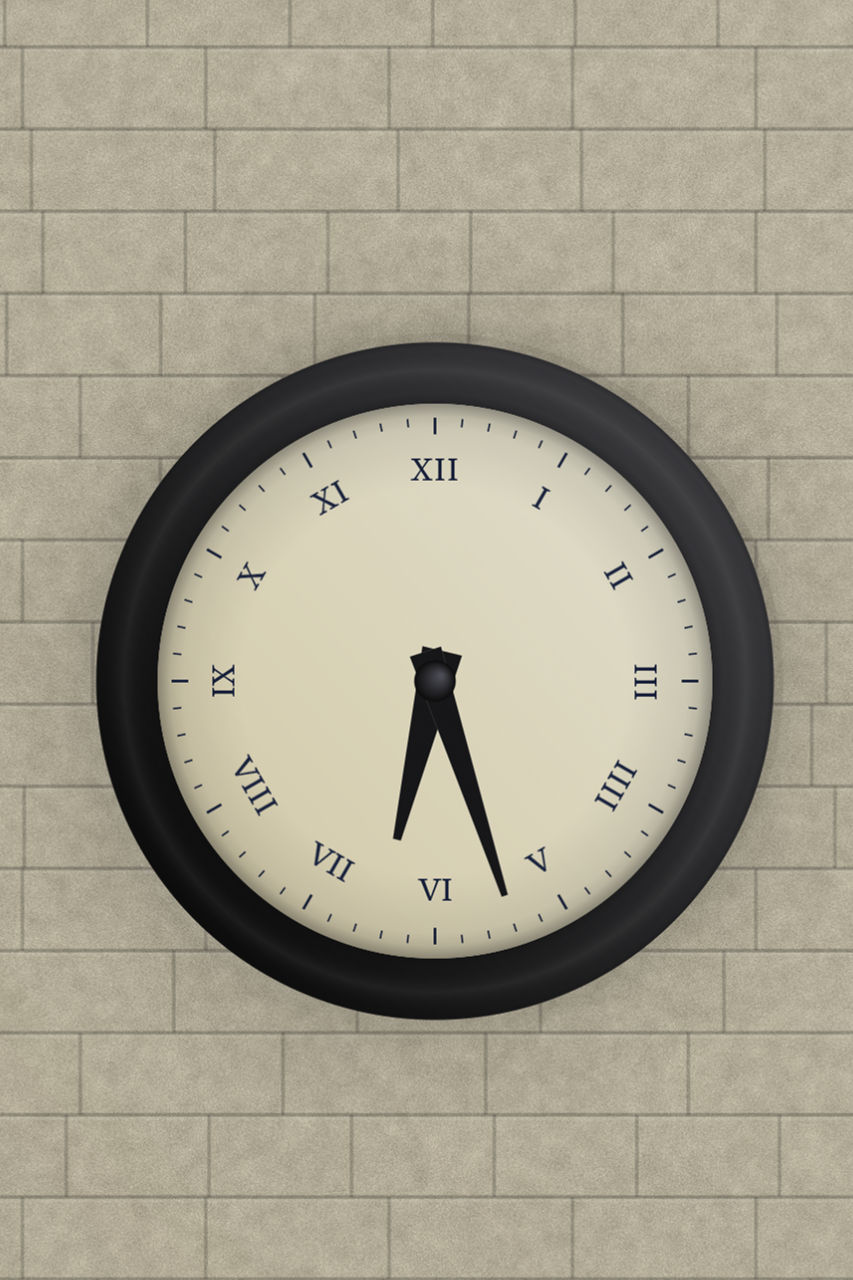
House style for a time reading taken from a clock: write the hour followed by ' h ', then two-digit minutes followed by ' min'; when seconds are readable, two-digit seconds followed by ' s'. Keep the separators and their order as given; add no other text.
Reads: 6 h 27 min
